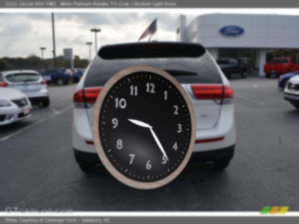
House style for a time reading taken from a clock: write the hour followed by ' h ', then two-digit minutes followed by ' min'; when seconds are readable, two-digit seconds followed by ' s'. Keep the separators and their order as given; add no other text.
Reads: 9 h 24 min
